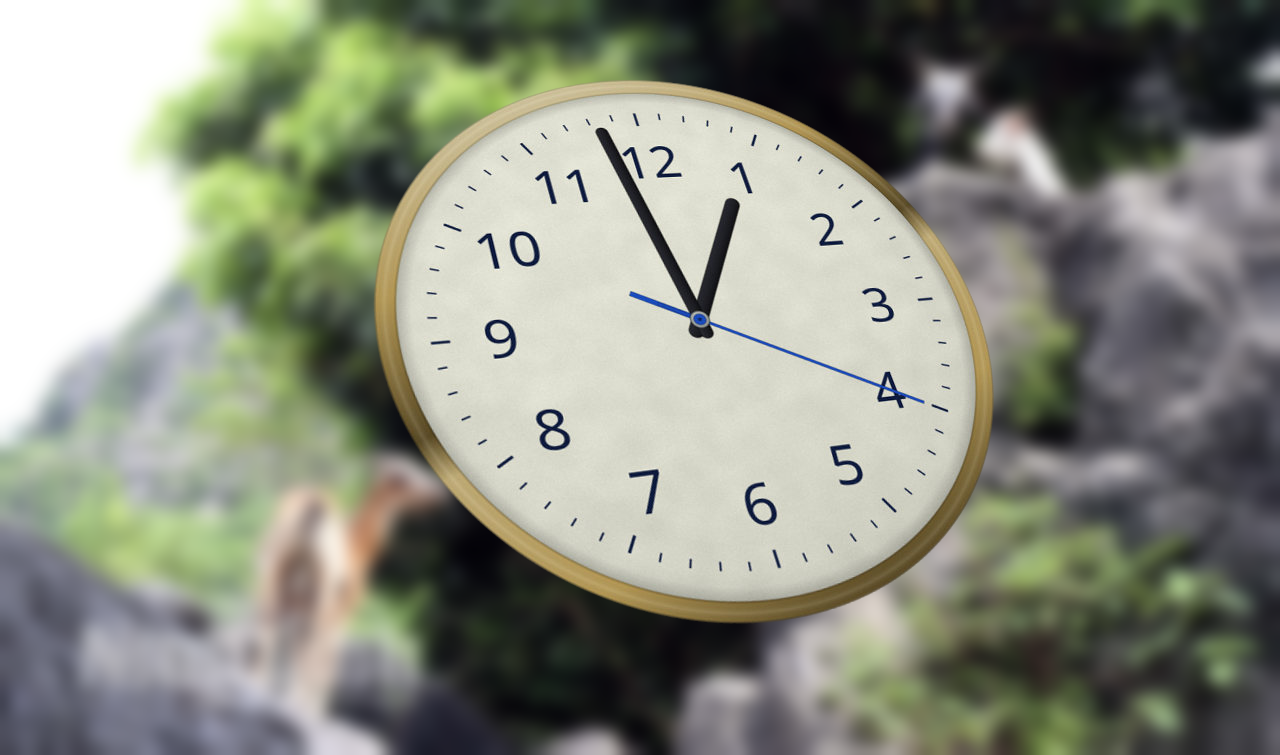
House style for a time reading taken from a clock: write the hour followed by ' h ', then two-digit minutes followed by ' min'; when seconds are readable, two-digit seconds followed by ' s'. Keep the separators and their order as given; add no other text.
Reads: 12 h 58 min 20 s
